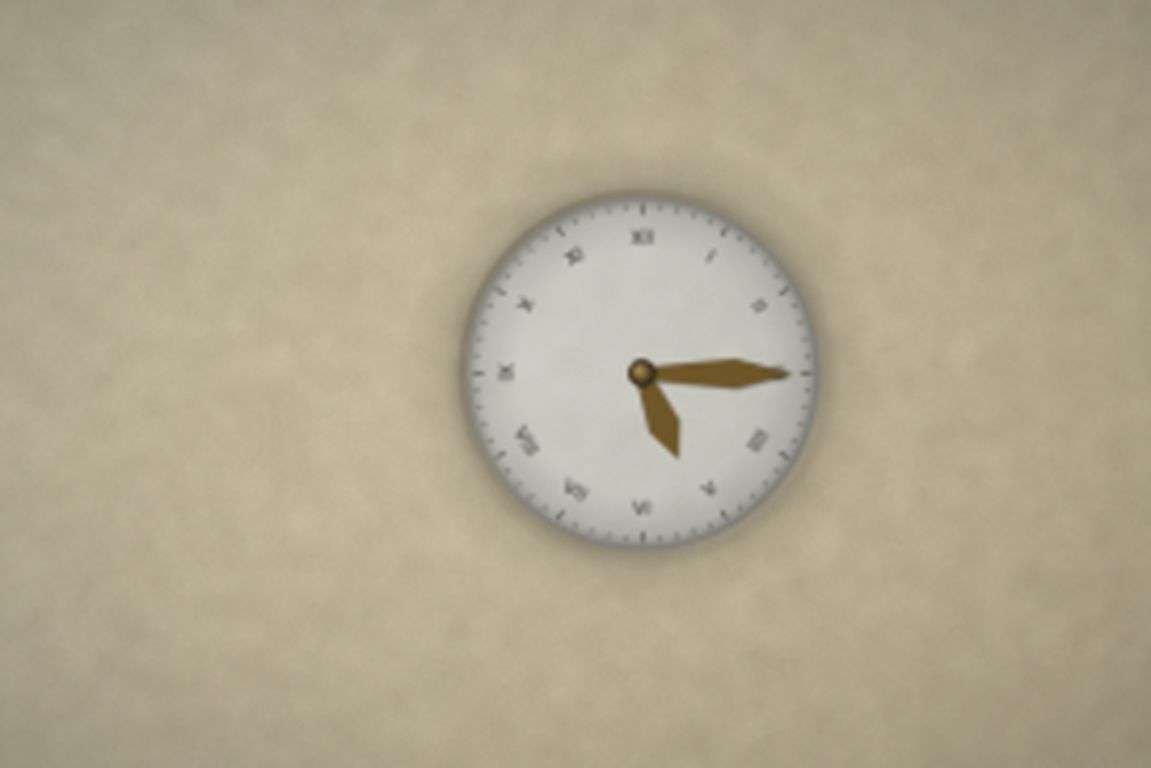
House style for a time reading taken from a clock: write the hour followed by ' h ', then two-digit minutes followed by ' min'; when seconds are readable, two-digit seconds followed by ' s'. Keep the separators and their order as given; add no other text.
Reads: 5 h 15 min
